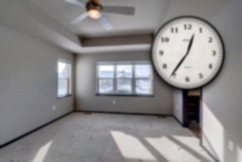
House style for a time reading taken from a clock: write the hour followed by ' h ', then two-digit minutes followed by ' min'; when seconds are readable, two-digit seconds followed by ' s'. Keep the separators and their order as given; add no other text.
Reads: 12 h 36 min
